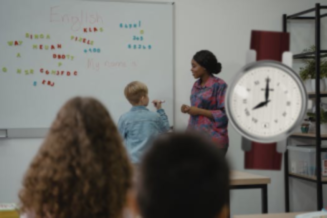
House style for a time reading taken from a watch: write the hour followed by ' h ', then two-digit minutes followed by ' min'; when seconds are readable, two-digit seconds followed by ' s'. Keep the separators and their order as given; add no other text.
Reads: 8 h 00 min
